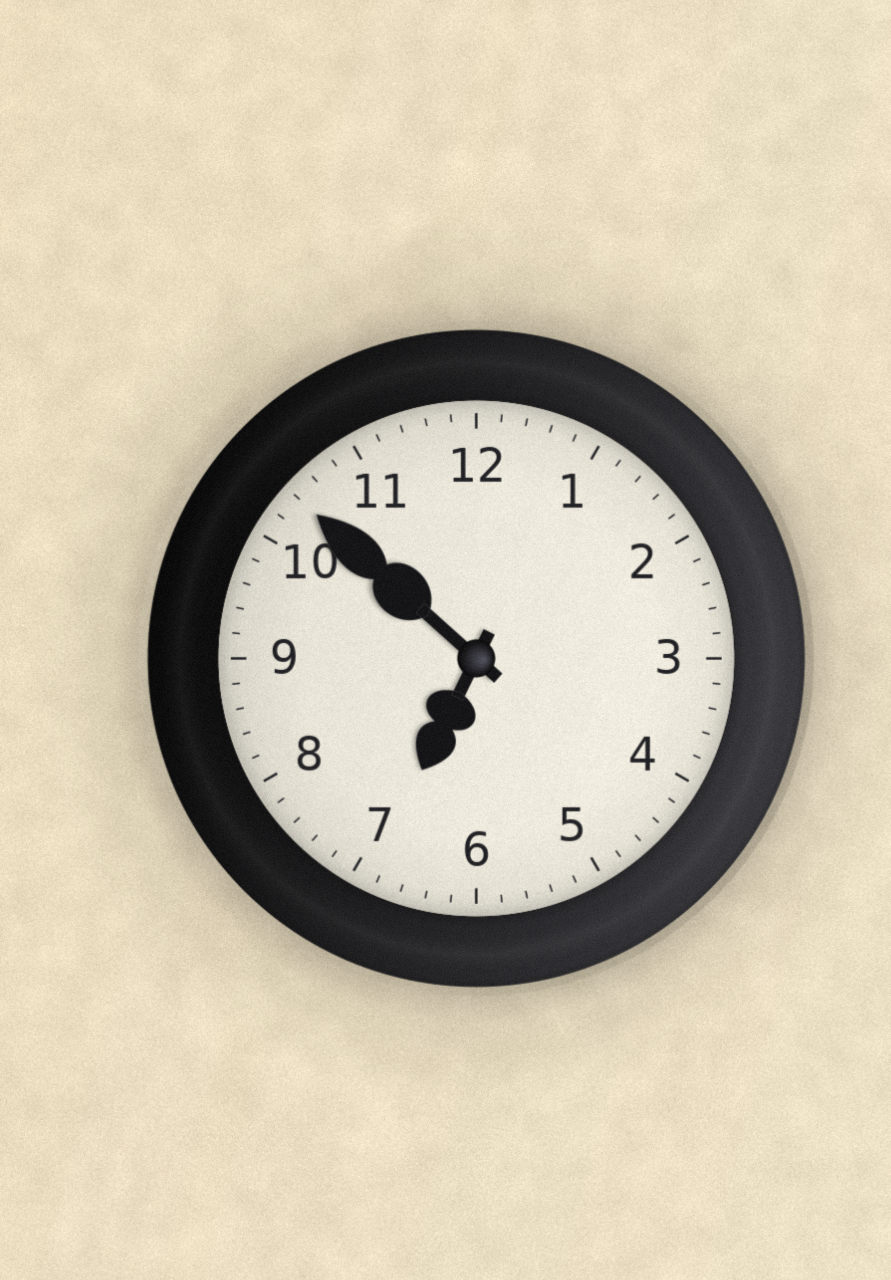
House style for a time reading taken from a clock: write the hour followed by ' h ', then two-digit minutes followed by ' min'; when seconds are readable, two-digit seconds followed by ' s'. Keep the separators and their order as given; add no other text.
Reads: 6 h 52 min
